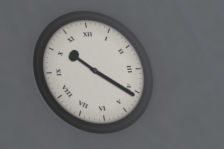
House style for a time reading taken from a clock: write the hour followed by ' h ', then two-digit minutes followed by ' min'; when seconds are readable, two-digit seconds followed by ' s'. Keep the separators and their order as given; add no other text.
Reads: 10 h 21 min
